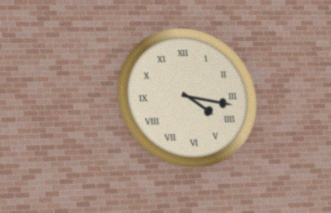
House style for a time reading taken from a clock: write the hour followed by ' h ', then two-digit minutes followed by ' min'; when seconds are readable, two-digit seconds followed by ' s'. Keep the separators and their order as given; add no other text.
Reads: 4 h 17 min
